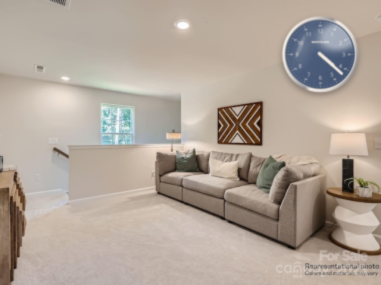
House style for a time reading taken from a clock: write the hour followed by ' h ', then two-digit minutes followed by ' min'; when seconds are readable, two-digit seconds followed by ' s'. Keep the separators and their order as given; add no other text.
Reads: 4 h 22 min
